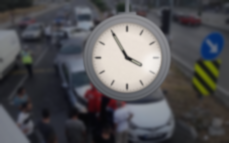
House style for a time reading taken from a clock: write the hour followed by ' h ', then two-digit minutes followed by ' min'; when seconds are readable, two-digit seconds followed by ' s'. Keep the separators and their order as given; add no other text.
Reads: 3 h 55 min
